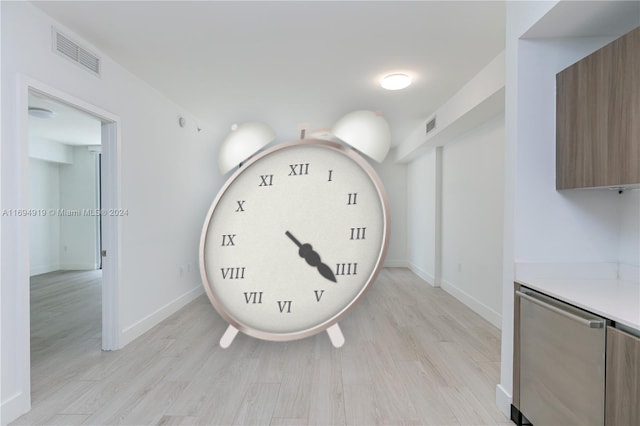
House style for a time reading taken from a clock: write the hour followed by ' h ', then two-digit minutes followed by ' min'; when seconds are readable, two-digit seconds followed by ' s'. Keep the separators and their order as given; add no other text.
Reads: 4 h 22 min
